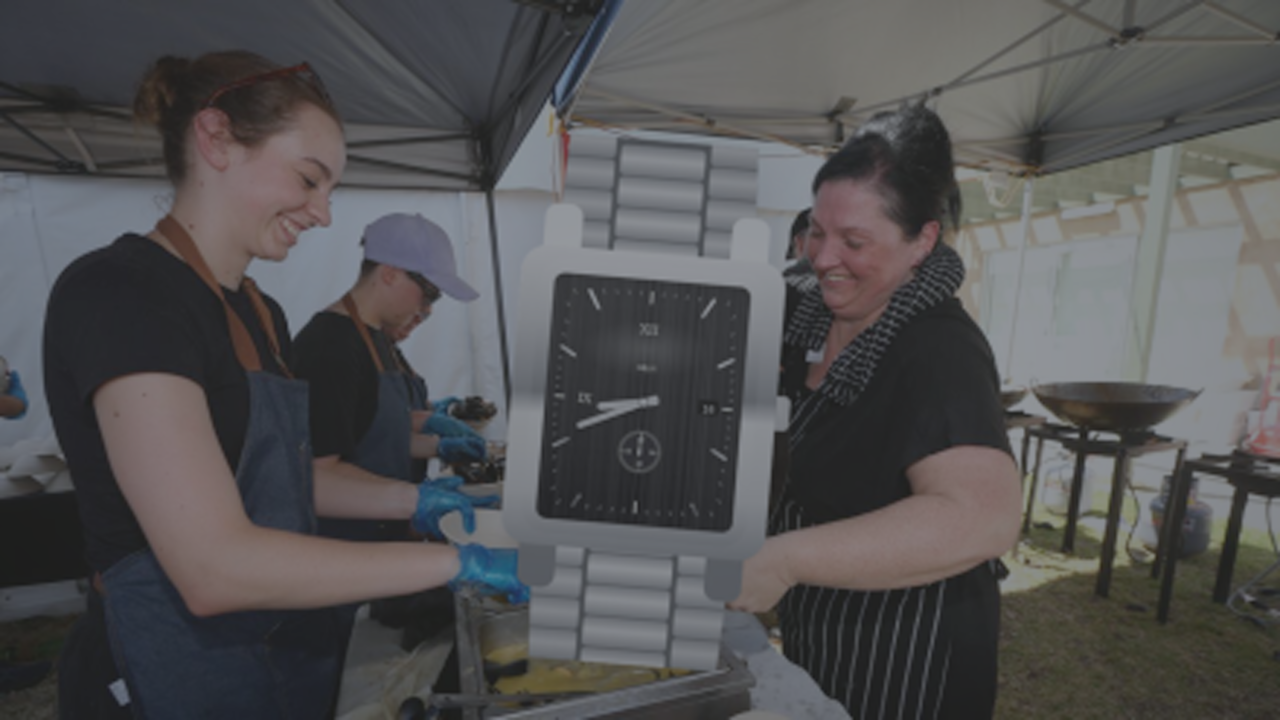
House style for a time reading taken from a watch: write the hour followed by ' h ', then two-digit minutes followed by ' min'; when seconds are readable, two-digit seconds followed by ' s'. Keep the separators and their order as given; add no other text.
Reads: 8 h 41 min
